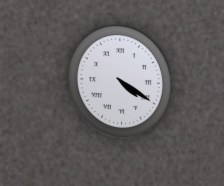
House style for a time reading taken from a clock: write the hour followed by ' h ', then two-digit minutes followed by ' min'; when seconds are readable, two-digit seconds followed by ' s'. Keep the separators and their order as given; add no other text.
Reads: 4 h 20 min
